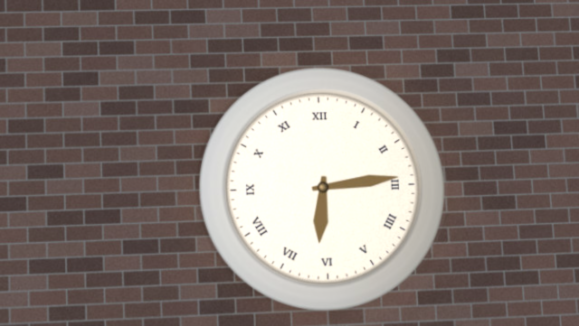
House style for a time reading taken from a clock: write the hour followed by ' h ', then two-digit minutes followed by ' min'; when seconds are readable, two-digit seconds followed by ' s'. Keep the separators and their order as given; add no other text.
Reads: 6 h 14 min
